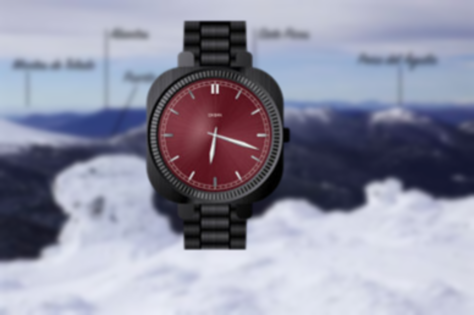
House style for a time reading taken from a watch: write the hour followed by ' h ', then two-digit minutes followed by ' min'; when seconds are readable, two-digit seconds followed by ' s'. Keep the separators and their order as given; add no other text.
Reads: 6 h 18 min
